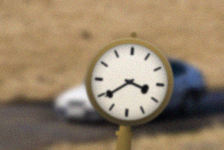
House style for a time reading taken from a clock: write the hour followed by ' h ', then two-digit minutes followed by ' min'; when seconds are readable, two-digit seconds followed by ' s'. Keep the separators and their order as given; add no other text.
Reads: 3 h 39 min
